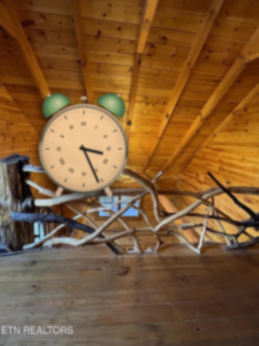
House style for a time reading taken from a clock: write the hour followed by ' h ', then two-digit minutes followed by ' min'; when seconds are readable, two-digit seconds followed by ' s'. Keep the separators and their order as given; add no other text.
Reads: 3 h 26 min
